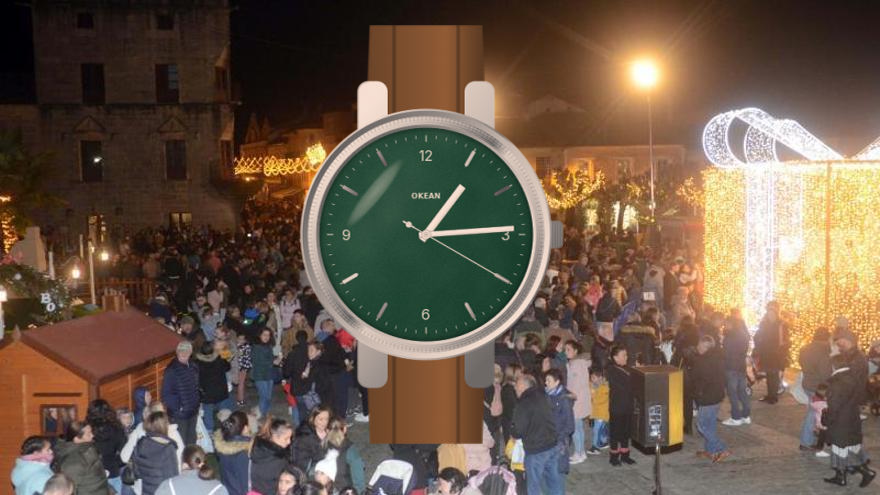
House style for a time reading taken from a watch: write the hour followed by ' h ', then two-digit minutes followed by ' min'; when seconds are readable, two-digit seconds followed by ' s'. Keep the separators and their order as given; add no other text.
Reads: 1 h 14 min 20 s
